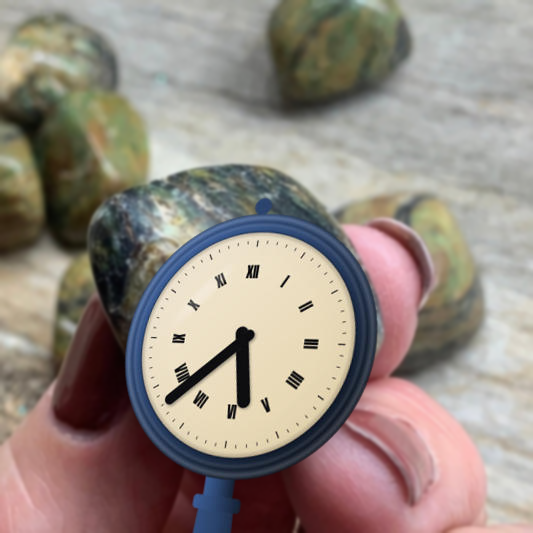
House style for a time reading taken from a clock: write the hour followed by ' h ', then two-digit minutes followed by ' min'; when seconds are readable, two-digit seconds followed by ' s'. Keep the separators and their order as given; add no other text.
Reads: 5 h 38 min
